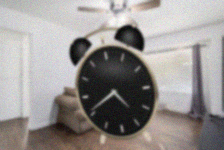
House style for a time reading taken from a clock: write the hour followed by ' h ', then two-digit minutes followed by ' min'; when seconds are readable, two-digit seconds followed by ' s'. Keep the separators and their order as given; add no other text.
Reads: 4 h 41 min
